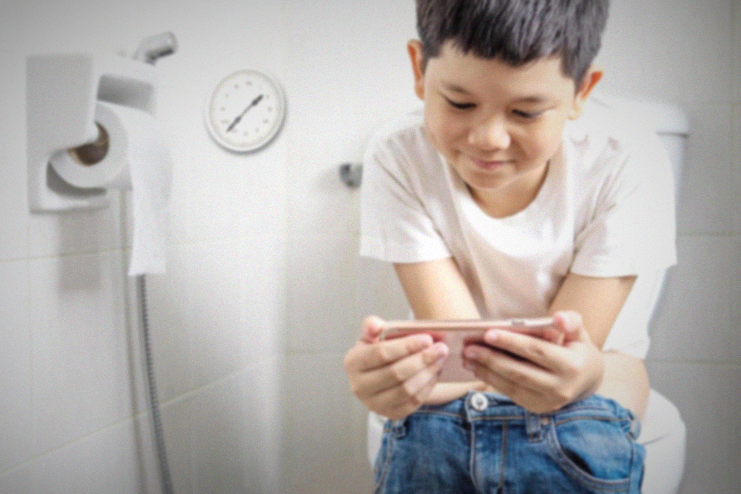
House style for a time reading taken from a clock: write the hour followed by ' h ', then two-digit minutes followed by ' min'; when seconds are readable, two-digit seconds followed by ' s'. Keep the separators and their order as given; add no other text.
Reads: 1 h 37 min
